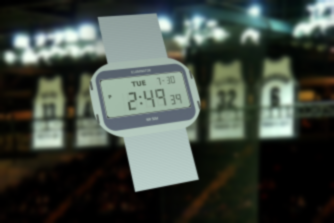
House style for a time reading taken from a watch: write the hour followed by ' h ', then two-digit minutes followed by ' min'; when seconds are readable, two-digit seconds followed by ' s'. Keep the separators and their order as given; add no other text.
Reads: 2 h 49 min 39 s
